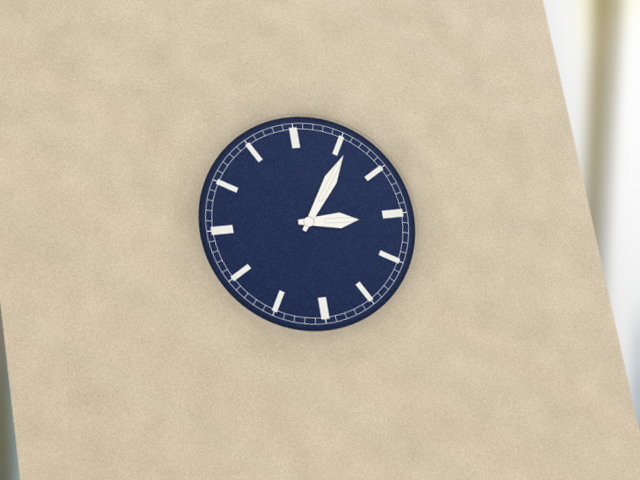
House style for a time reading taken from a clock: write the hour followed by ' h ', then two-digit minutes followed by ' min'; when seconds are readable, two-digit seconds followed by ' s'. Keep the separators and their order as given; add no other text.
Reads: 3 h 06 min
